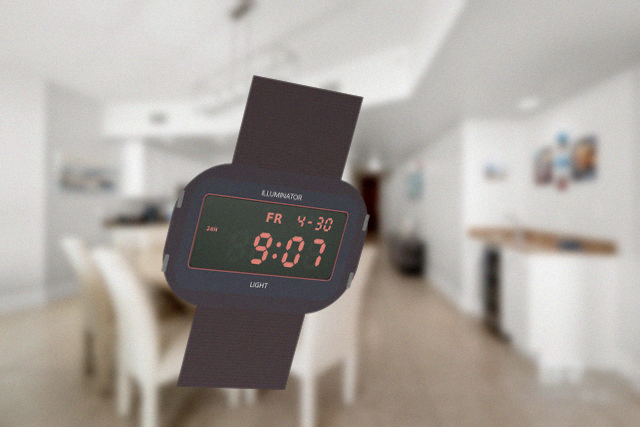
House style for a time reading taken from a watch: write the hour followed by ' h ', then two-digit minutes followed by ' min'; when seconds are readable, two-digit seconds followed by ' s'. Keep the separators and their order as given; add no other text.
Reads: 9 h 07 min
